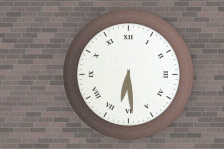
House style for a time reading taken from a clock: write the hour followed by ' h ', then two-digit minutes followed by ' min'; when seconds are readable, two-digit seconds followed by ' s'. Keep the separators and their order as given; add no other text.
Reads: 6 h 29 min
